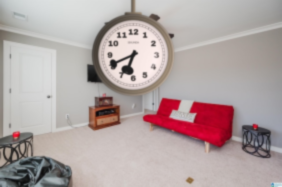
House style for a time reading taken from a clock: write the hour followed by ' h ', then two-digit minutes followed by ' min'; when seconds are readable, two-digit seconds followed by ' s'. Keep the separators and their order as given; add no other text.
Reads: 6 h 41 min
